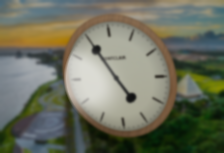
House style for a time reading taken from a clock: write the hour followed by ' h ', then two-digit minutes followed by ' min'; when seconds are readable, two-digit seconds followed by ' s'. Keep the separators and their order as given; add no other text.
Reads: 4 h 55 min
